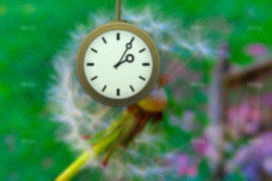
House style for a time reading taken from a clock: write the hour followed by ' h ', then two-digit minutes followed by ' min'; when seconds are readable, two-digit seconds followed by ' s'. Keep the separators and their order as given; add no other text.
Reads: 2 h 05 min
